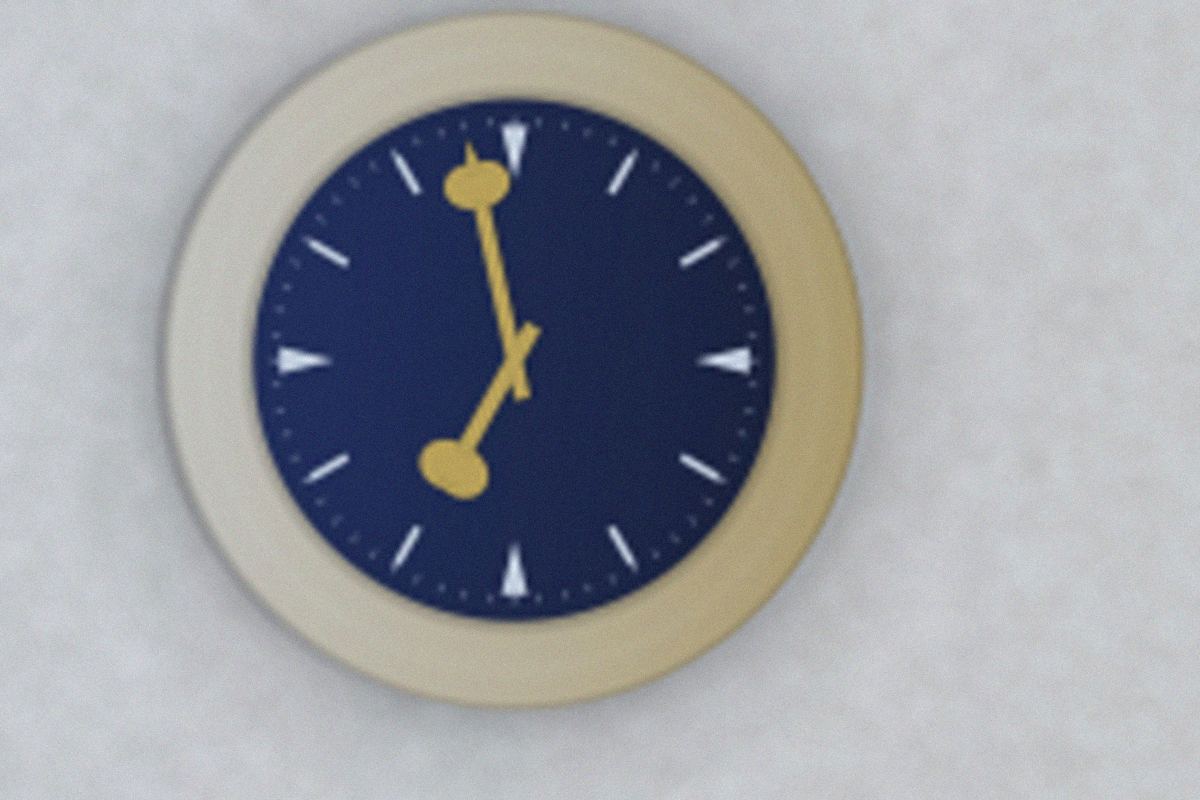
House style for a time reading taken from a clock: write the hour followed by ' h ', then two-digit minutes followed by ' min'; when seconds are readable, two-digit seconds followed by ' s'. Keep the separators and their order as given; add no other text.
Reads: 6 h 58 min
